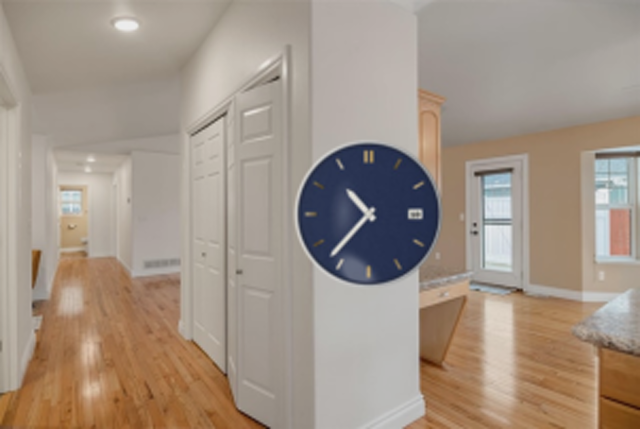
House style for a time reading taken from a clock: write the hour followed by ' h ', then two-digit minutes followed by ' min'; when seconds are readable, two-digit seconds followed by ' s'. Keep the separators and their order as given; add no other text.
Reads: 10 h 37 min
